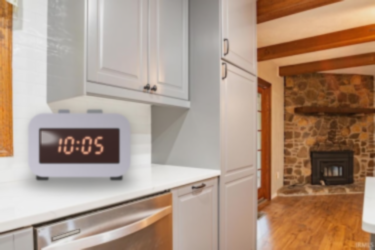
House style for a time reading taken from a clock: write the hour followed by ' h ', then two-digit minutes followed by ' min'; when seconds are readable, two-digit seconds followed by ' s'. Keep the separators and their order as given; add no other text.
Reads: 10 h 05 min
